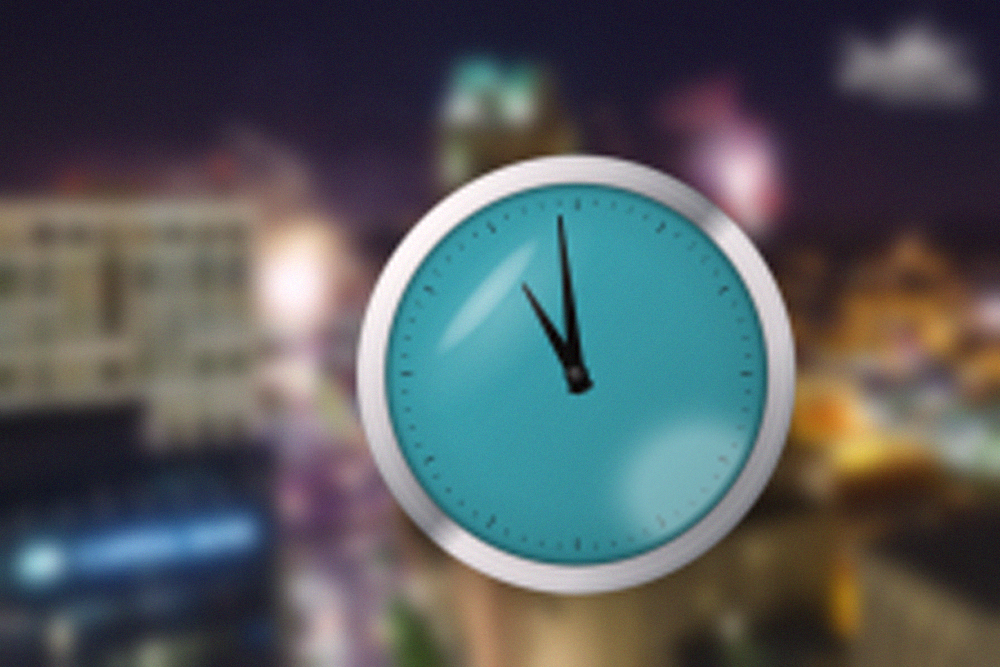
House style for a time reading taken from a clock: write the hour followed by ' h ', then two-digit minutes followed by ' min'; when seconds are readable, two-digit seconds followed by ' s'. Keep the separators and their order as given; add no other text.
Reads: 10 h 59 min
